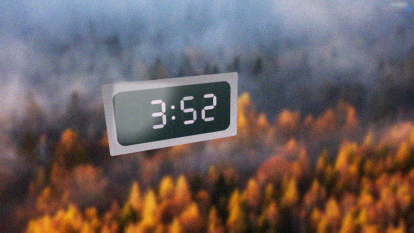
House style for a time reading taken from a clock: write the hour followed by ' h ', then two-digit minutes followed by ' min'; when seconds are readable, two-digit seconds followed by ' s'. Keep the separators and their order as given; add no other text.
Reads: 3 h 52 min
